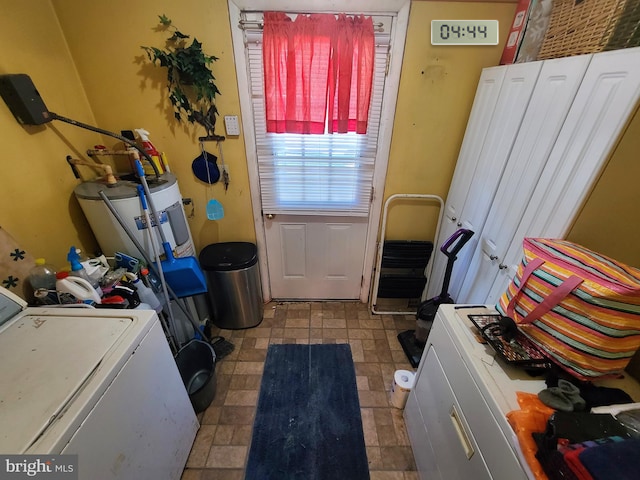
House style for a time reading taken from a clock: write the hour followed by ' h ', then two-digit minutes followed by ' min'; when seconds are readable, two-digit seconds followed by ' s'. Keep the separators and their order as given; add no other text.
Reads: 4 h 44 min
